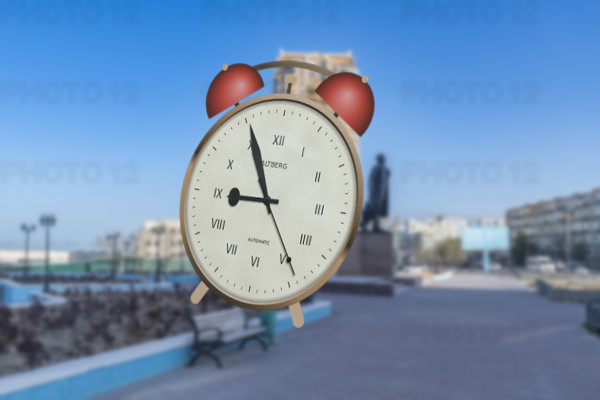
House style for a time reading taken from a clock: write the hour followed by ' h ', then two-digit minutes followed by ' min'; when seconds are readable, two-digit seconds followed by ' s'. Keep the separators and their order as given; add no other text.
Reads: 8 h 55 min 24 s
